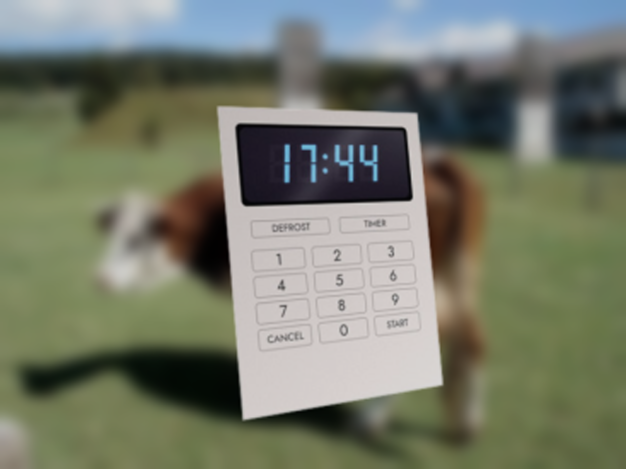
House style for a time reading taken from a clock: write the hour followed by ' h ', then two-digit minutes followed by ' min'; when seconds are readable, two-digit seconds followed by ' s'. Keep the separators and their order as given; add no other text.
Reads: 17 h 44 min
